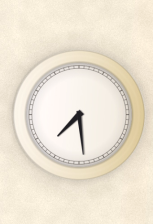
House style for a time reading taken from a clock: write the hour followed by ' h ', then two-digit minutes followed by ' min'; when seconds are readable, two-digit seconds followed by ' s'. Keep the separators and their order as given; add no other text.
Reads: 7 h 29 min
